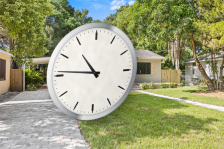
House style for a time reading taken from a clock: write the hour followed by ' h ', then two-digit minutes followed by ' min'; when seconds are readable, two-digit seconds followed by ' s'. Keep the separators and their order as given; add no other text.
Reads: 10 h 46 min
